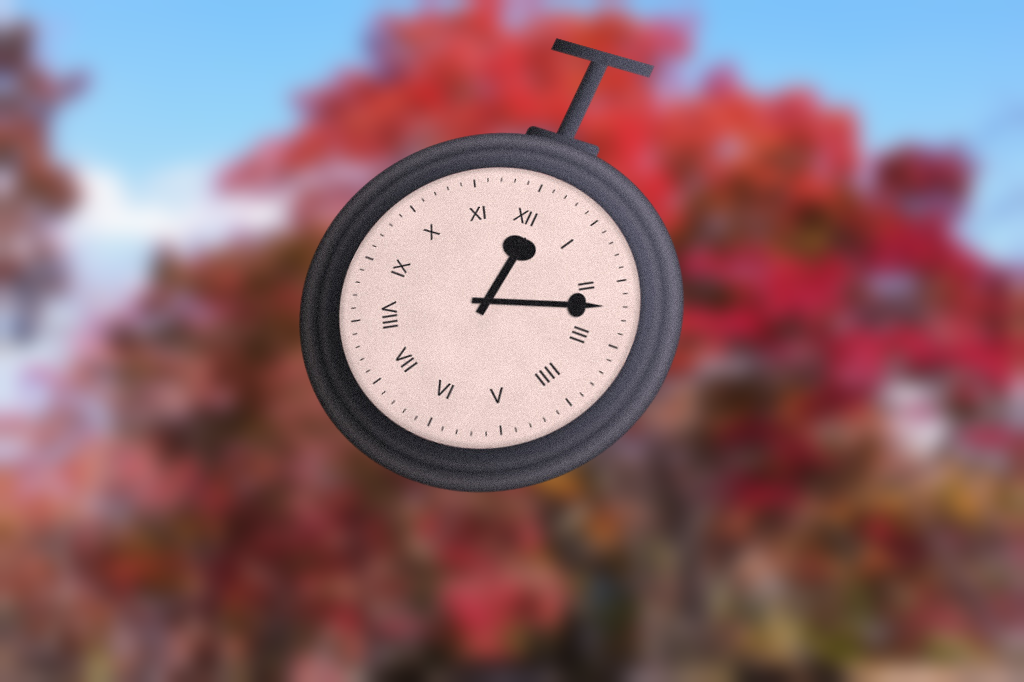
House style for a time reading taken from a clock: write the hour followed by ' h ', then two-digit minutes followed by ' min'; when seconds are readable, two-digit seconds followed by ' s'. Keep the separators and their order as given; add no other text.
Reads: 12 h 12 min
